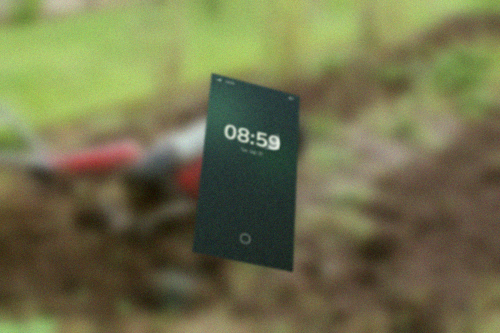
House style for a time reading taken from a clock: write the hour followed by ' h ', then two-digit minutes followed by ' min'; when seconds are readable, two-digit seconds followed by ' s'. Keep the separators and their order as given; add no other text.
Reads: 8 h 59 min
